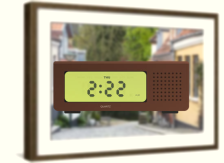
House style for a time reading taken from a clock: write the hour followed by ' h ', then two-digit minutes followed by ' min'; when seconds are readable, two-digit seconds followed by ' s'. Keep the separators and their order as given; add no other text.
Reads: 2 h 22 min
